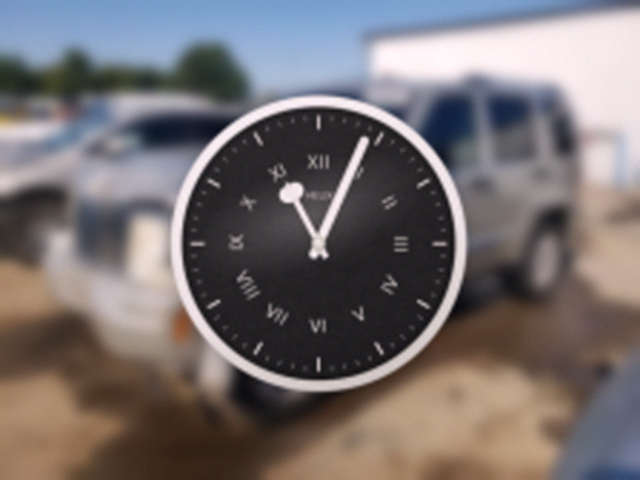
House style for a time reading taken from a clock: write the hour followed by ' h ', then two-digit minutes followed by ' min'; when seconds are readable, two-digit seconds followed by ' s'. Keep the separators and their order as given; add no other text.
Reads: 11 h 04 min
